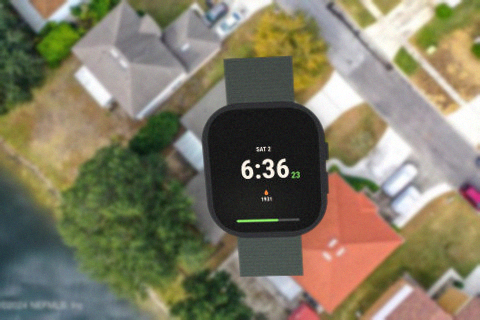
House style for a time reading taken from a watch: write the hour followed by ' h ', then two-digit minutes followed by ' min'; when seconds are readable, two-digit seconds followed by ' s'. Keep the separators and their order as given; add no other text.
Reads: 6 h 36 min 23 s
